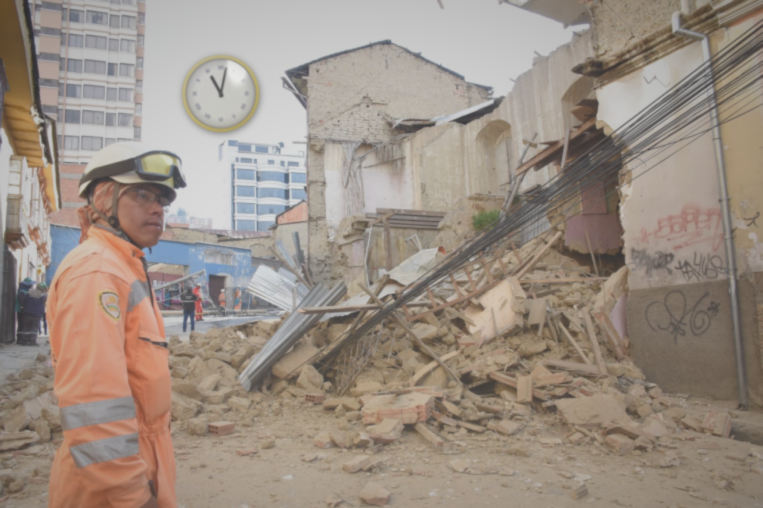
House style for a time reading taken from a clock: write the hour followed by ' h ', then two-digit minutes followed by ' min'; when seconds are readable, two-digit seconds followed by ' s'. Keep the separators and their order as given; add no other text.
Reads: 11 h 02 min
